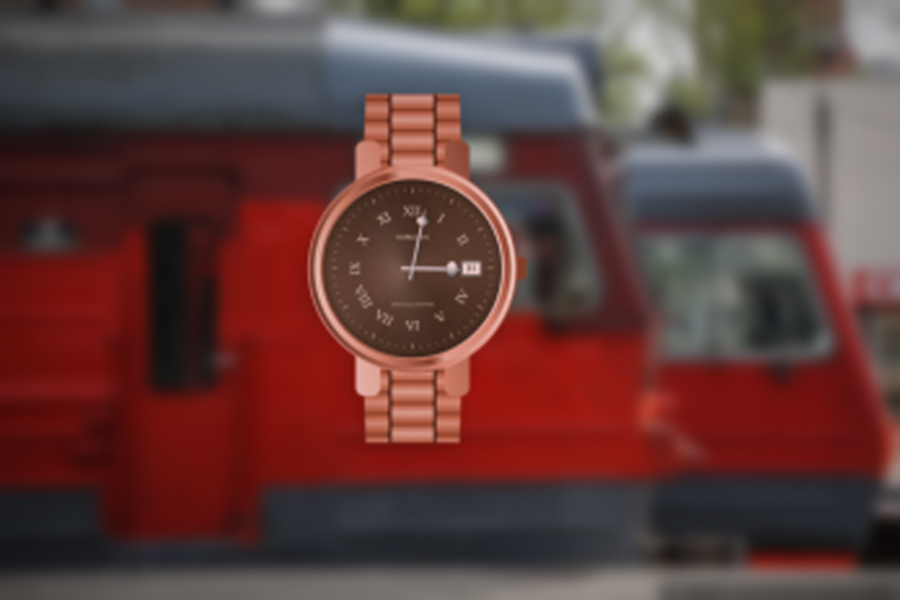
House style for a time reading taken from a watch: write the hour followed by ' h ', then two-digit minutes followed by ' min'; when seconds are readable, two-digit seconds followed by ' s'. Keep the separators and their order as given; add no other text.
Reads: 3 h 02 min
